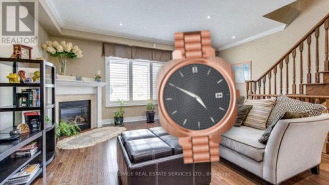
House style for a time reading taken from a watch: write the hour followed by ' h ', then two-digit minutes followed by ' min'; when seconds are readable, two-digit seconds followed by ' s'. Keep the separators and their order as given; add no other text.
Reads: 4 h 50 min
